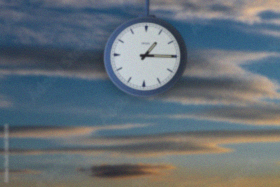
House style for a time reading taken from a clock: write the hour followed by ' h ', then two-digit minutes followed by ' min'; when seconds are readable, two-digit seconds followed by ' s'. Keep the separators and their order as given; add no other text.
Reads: 1 h 15 min
